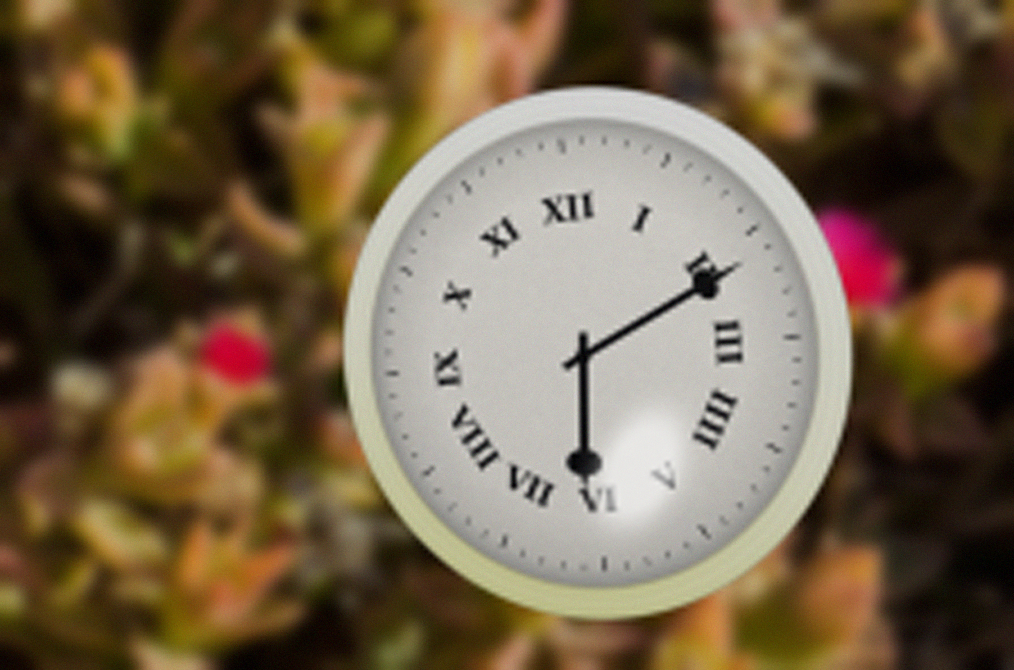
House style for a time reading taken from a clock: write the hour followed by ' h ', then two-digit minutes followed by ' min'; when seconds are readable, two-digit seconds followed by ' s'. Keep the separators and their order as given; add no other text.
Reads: 6 h 11 min
